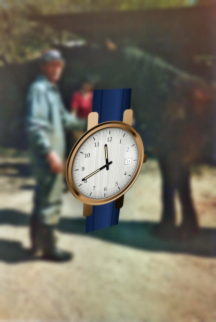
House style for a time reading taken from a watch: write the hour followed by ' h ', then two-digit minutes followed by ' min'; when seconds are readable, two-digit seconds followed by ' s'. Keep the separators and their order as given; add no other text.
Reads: 11 h 41 min
